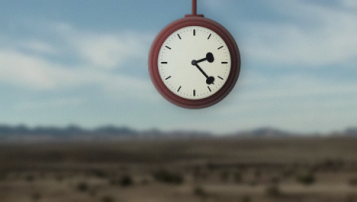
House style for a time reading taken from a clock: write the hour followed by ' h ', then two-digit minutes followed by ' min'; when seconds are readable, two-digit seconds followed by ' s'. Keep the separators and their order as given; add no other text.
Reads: 2 h 23 min
